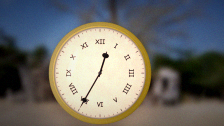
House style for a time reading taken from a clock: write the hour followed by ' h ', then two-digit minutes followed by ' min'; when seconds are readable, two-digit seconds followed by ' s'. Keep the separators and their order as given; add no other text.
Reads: 12 h 35 min
